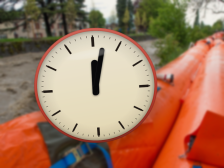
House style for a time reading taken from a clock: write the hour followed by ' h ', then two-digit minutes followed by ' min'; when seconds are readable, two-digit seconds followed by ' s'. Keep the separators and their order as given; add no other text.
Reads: 12 h 02 min
